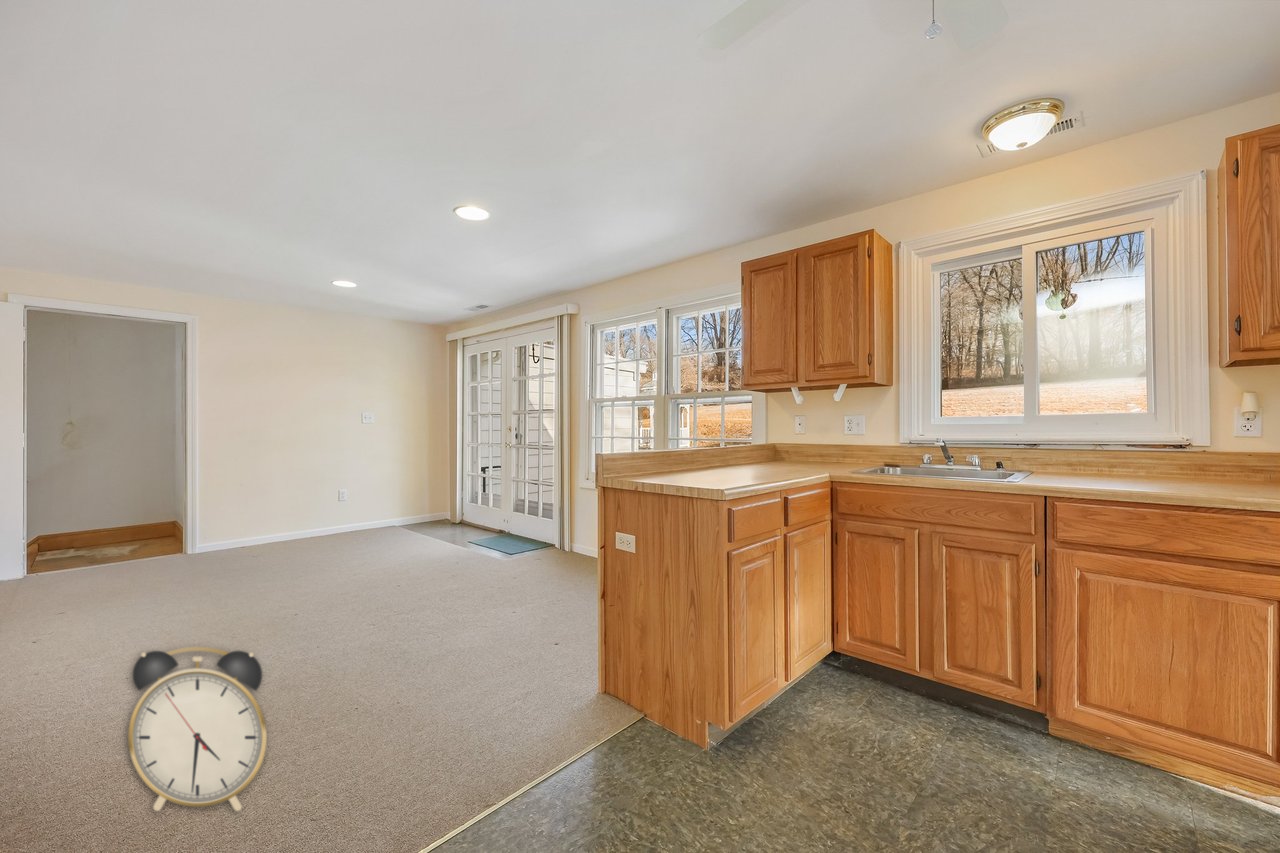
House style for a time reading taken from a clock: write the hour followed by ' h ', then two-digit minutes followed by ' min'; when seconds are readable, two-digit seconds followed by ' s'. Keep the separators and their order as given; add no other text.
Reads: 4 h 30 min 54 s
